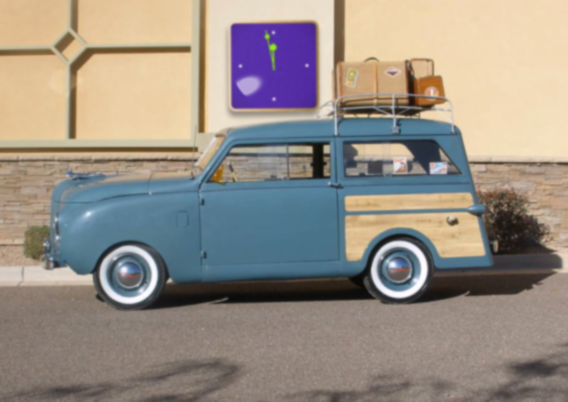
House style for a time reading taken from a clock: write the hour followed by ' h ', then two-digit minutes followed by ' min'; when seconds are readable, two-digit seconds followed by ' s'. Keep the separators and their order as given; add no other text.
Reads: 11 h 58 min
